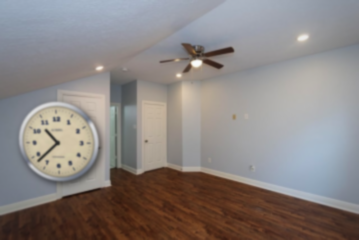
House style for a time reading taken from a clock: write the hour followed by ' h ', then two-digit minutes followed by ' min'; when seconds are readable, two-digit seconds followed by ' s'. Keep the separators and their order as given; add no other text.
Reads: 10 h 38 min
